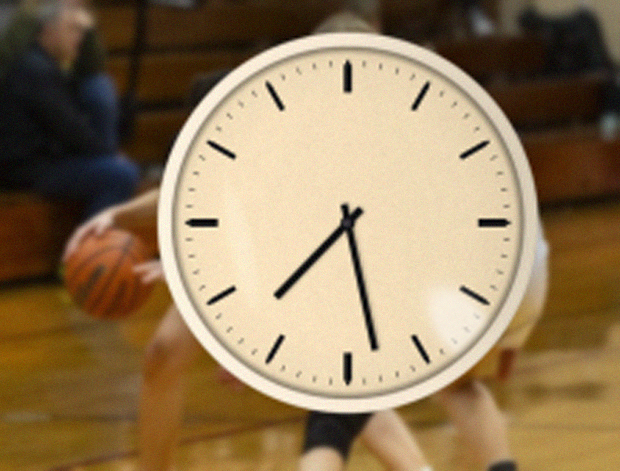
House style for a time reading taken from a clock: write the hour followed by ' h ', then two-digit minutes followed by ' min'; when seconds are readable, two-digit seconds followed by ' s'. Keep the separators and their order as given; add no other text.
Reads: 7 h 28 min
